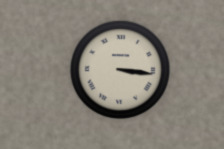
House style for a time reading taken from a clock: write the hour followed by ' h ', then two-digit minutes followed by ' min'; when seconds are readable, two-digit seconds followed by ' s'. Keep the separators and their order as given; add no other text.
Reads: 3 h 16 min
